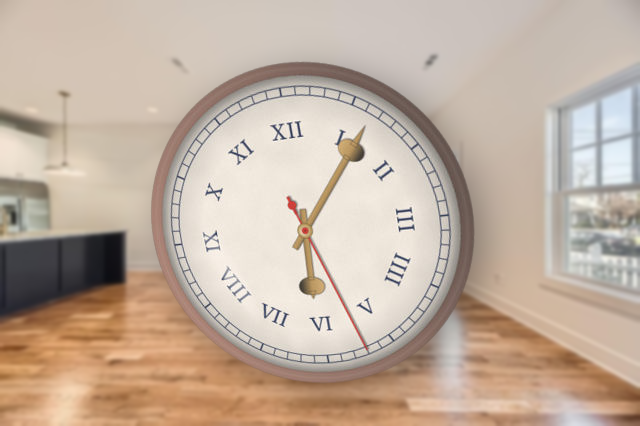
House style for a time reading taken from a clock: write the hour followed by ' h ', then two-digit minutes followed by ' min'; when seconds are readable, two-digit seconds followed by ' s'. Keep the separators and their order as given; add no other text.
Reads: 6 h 06 min 27 s
